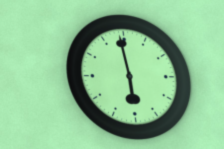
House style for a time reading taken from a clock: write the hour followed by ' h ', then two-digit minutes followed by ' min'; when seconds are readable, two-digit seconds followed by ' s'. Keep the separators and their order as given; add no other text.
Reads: 5 h 59 min
